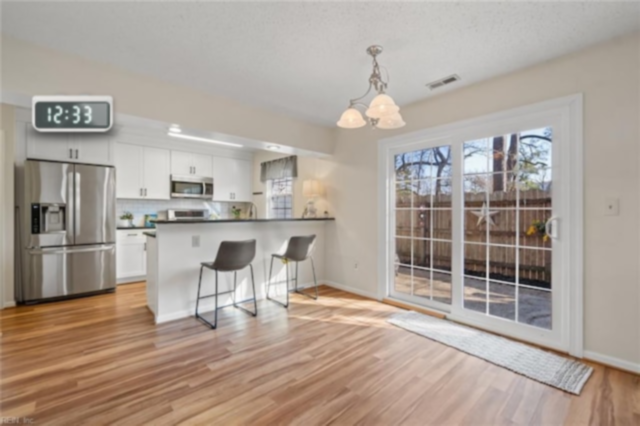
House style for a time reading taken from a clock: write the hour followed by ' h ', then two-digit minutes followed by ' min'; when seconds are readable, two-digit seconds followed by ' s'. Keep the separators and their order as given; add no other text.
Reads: 12 h 33 min
